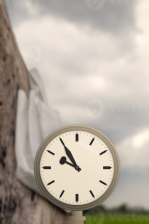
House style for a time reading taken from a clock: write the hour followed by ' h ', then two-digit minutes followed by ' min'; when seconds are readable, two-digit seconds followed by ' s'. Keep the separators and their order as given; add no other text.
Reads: 9 h 55 min
